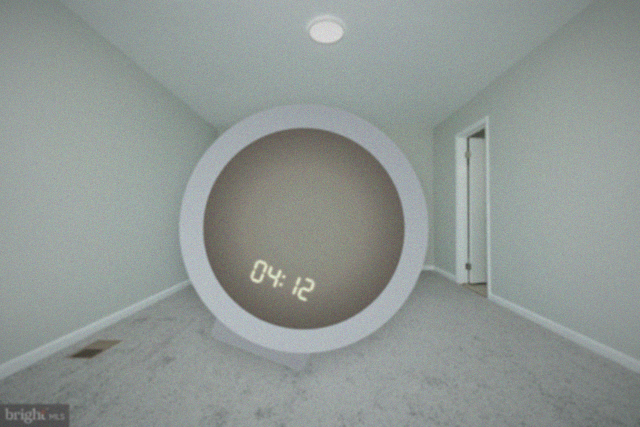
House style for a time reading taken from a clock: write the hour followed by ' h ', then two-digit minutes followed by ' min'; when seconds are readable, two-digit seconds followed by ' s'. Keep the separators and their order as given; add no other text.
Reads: 4 h 12 min
